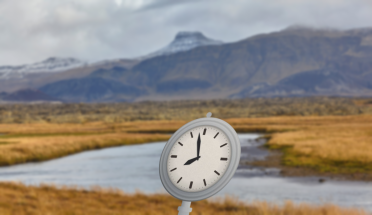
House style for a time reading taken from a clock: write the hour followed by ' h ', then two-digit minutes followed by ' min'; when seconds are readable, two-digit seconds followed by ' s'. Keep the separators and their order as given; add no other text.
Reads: 7 h 58 min
